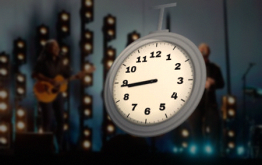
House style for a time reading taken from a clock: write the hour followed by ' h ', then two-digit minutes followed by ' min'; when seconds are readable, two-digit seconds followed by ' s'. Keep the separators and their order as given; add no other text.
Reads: 8 h 44 min
